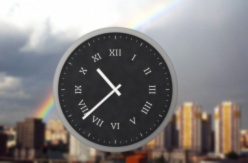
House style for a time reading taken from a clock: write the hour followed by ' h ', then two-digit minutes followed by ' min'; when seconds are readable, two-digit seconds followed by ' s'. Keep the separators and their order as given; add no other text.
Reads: 10 h 38 min
